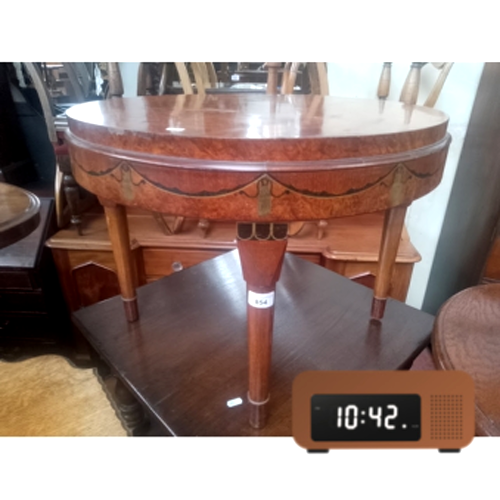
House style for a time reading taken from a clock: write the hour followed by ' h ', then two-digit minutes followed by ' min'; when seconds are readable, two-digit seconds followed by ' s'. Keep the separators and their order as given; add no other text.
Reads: 10 h 42 min
